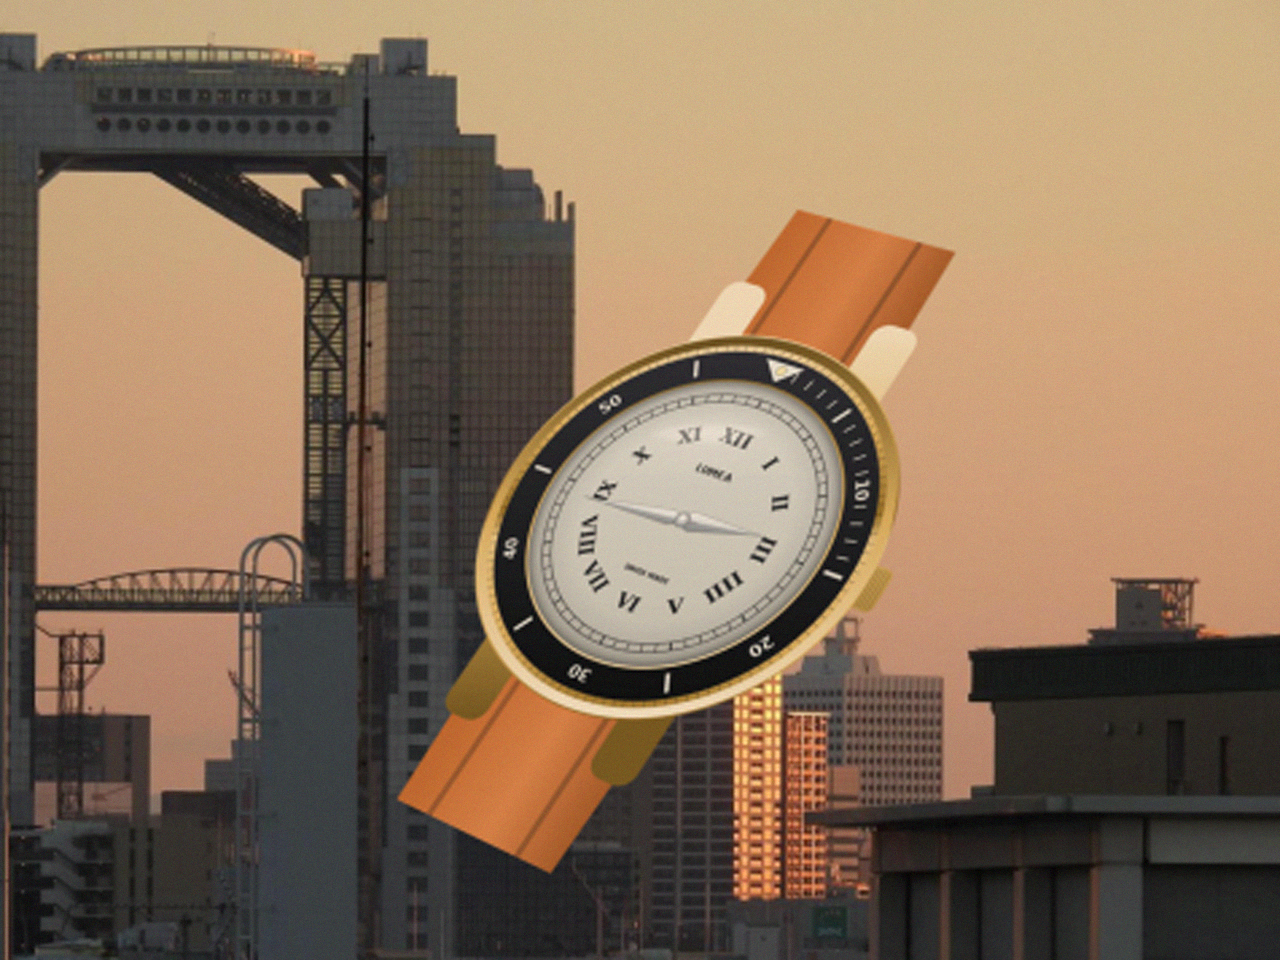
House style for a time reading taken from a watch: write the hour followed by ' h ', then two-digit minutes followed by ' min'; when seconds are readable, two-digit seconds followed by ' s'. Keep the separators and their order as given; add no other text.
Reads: 2 h 44 min
